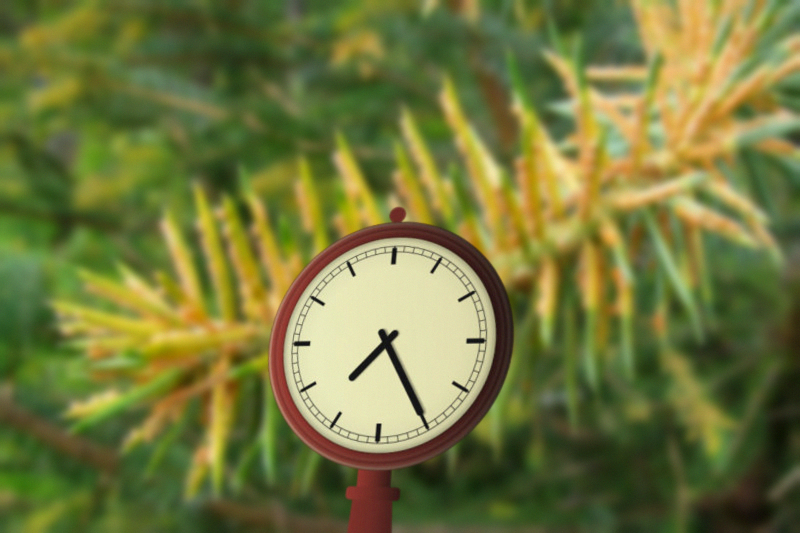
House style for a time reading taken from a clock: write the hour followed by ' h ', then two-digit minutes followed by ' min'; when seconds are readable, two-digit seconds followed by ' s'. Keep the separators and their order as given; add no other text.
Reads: 7 h 25 min
